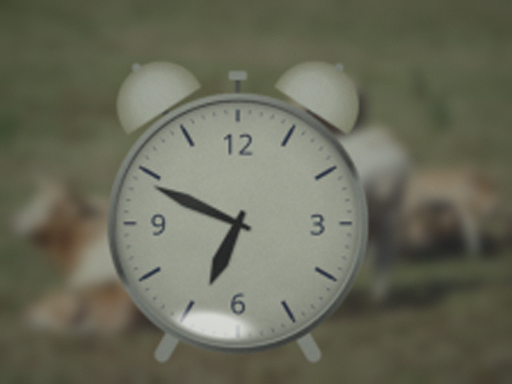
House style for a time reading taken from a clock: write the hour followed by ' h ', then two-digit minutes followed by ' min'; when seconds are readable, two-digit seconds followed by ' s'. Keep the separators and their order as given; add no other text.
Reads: 6 h 49 min
